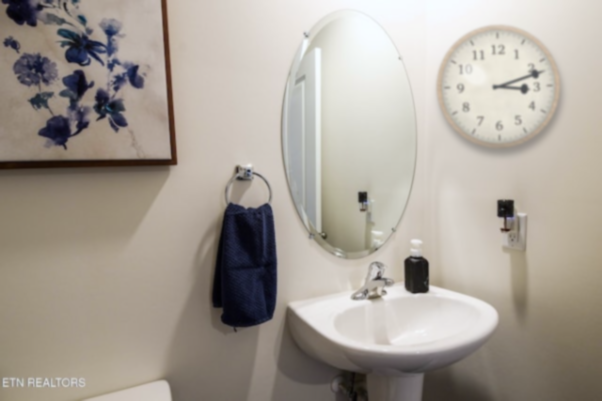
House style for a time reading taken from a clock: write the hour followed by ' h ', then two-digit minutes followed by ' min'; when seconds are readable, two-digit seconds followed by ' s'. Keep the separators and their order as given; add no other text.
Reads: 3 h 12 min
